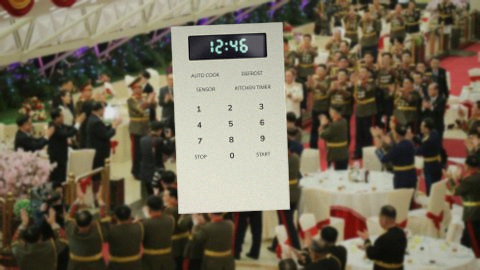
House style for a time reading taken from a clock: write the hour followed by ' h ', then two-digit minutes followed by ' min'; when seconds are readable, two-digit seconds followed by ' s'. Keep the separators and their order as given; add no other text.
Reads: 12 h 46 min
